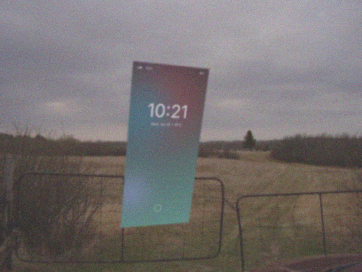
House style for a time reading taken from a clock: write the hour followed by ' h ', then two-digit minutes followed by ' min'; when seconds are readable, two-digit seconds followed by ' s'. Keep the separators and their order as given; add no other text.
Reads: 10 h 21 min
